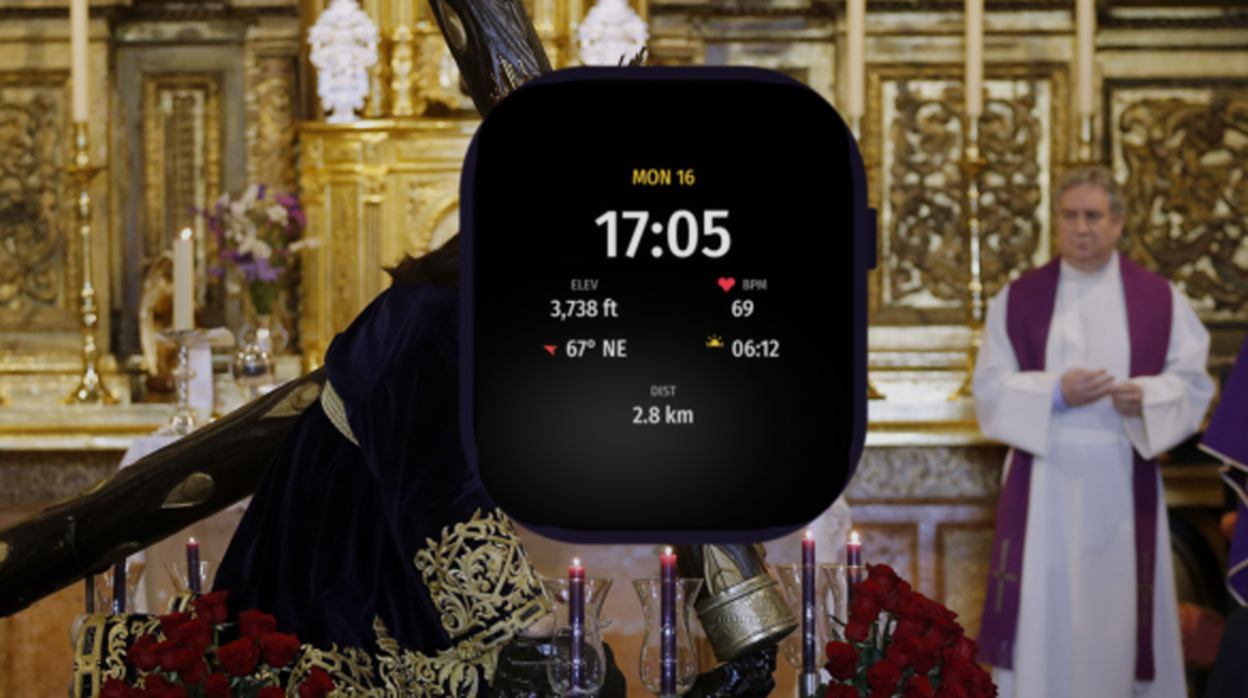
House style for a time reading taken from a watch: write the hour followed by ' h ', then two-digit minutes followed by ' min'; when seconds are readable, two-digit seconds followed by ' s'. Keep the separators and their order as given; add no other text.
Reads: 17 h 05 min
